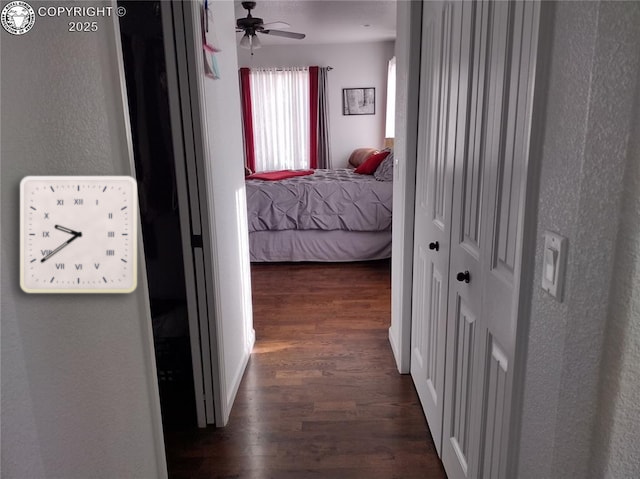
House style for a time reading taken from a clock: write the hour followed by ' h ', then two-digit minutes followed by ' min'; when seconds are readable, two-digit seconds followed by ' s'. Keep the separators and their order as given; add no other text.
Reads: 9 h 39 min
